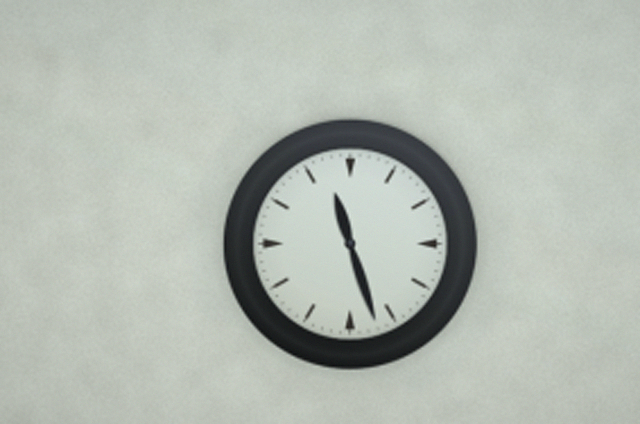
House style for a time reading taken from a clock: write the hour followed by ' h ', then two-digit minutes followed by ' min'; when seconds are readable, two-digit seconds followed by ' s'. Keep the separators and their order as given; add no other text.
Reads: 11 h 27 min
